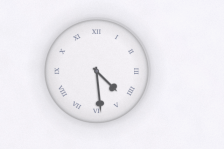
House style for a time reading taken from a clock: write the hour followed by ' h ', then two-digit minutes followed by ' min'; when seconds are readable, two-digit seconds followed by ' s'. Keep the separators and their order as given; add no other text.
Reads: 4 h 29 min
